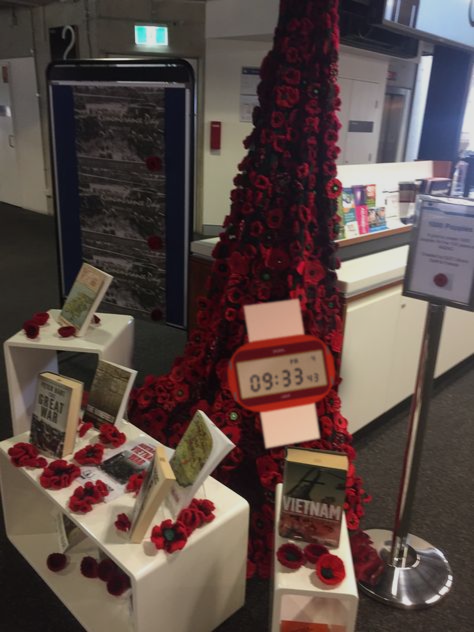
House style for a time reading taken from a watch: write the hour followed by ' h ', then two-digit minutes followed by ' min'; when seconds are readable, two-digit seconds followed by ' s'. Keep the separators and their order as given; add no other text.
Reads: 9 h 33 min
